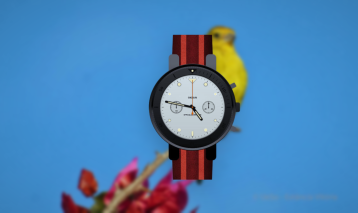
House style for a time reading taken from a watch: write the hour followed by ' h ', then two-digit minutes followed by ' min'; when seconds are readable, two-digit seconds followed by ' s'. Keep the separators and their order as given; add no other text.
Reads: 4 h 47 min
